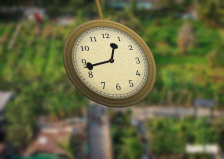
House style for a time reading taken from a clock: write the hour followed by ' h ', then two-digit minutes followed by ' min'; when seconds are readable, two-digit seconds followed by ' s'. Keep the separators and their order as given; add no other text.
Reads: 12 h 43 min
